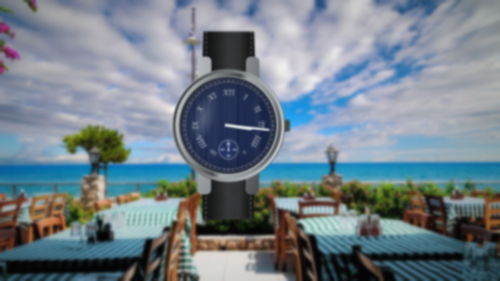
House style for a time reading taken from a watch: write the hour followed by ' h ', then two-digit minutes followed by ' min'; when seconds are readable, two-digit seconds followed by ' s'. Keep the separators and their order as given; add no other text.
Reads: 3 h 16 min
